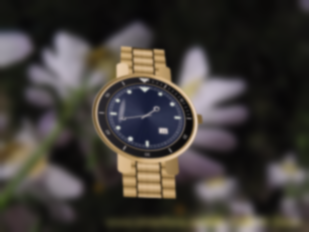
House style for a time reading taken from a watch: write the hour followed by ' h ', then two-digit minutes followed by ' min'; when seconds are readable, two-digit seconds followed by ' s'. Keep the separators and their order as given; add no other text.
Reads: 1 h 43 min
